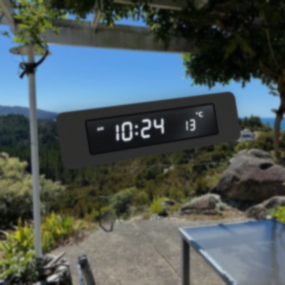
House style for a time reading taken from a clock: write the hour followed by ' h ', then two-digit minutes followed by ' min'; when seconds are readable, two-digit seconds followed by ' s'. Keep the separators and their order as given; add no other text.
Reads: 10 h 24 min
